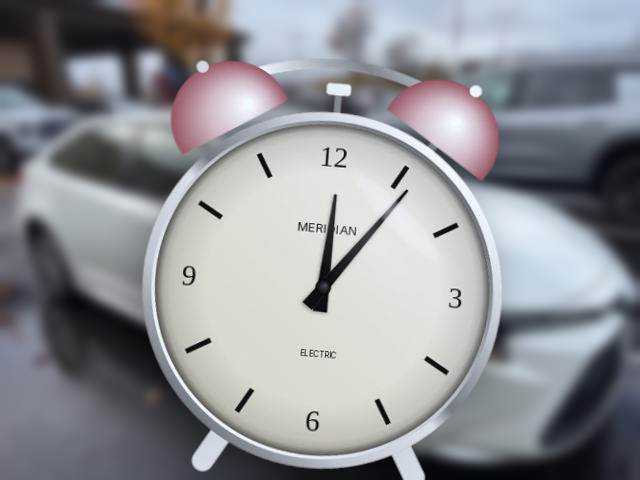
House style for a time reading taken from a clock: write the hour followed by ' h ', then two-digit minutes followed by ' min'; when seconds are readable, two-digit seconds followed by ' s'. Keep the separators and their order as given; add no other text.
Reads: 12 h 06 min
